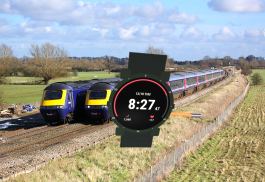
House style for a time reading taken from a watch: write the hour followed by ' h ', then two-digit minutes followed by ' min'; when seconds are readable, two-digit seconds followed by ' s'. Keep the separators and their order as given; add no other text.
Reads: 8 h 27 min
